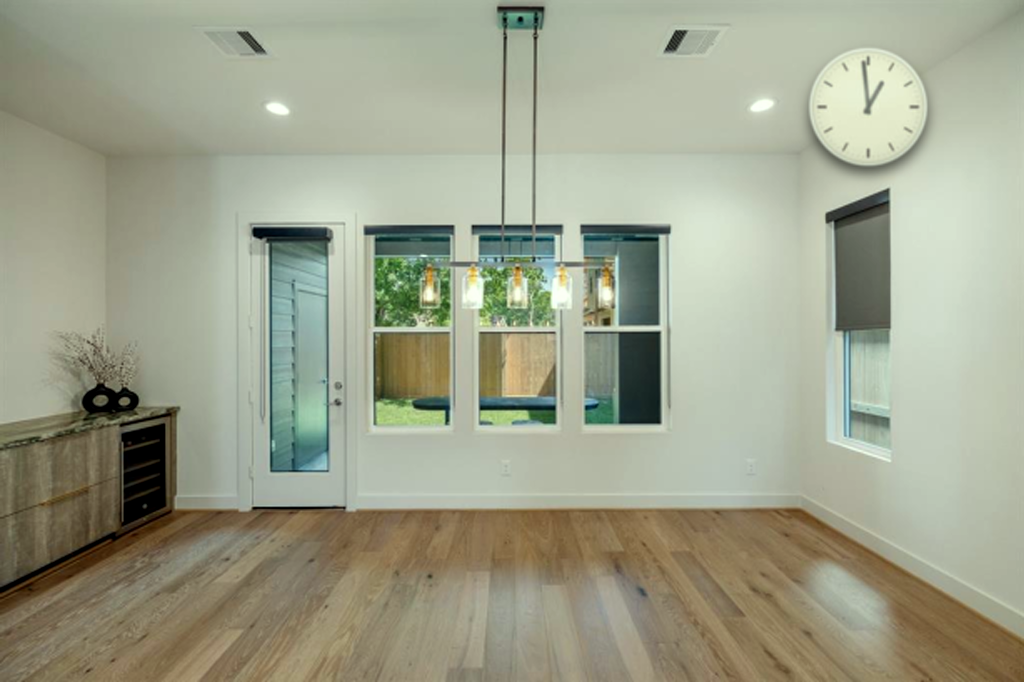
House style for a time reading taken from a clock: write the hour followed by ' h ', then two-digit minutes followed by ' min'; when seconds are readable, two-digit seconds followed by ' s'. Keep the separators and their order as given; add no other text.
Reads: 12 h 59 min
